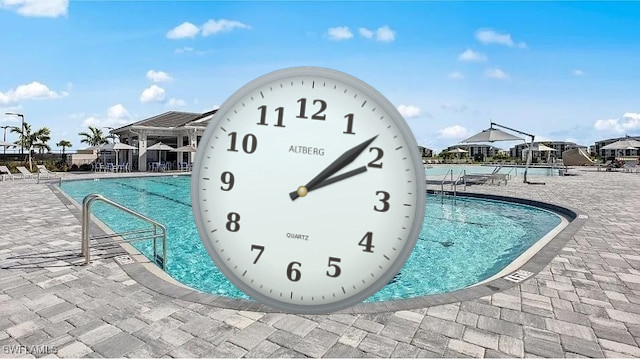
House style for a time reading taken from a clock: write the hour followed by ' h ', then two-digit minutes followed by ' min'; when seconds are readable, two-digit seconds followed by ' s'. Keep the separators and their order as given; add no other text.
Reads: 2 h 08 min
